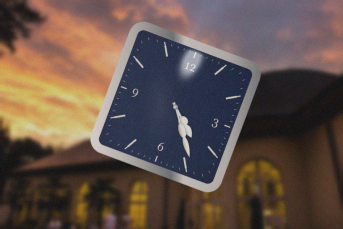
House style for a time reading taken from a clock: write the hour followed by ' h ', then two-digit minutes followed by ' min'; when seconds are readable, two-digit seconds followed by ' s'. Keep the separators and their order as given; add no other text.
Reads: 4 h 24 min
